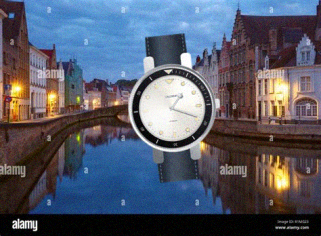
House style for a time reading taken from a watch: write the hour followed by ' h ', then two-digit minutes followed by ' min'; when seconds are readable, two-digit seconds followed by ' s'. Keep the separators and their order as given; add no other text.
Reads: 1 h 19 min
